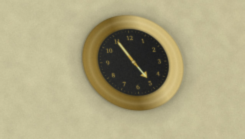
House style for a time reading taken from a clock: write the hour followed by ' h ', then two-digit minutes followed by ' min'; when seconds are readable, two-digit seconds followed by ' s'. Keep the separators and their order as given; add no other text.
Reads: 4 h 55 min
